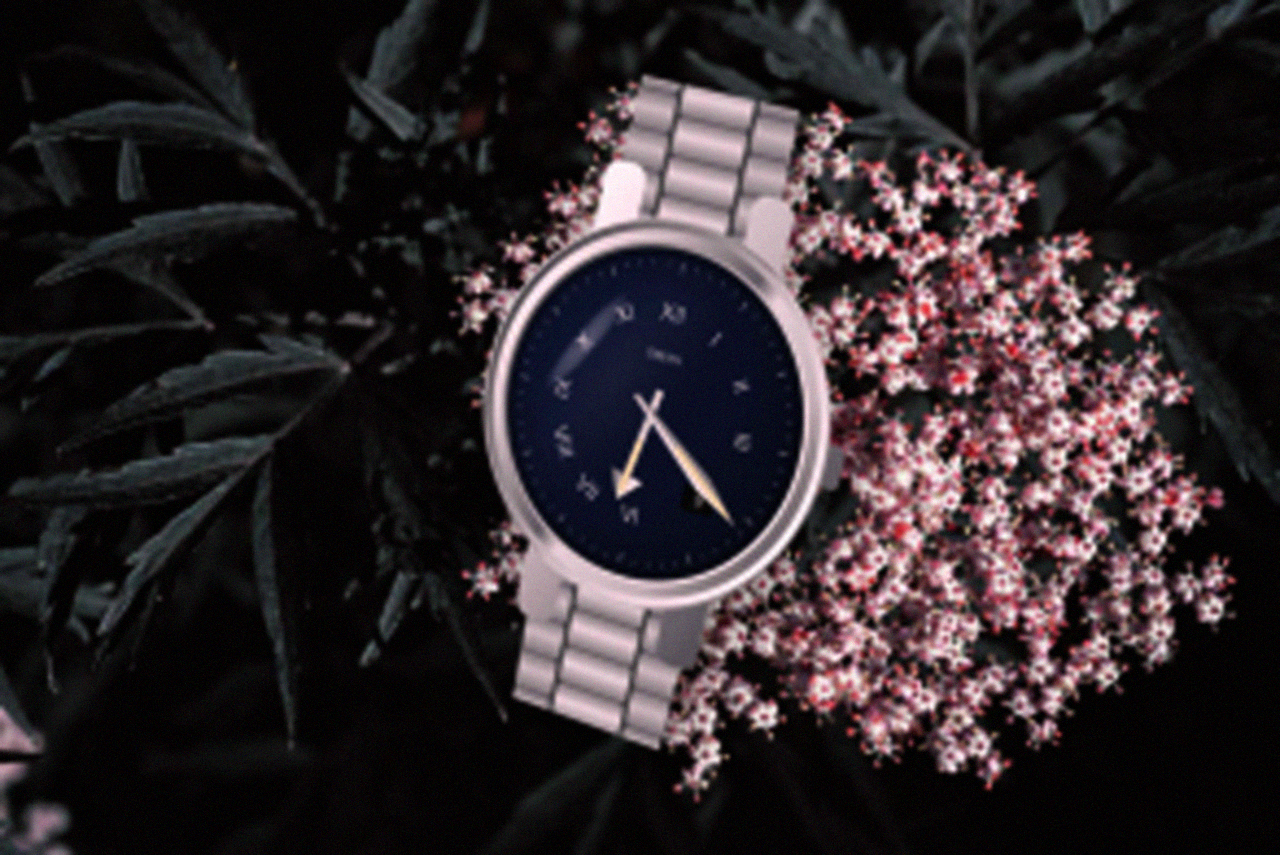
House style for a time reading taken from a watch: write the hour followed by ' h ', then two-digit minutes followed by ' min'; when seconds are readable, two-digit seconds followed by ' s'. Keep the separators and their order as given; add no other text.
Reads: 6 h 21 min
